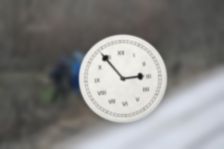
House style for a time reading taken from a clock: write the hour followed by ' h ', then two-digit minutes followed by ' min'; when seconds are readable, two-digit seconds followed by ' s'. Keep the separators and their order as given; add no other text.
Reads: 2 h 54 min
